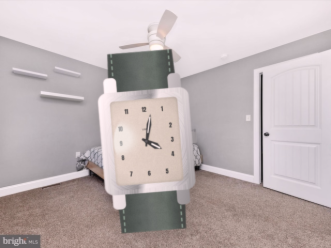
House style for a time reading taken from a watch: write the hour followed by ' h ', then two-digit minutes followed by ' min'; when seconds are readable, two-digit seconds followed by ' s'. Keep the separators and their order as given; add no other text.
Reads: 4 h 02 min
